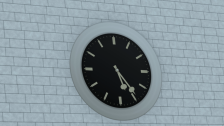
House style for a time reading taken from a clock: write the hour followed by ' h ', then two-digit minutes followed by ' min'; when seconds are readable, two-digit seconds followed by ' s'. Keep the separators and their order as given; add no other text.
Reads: 5 h 24 min
